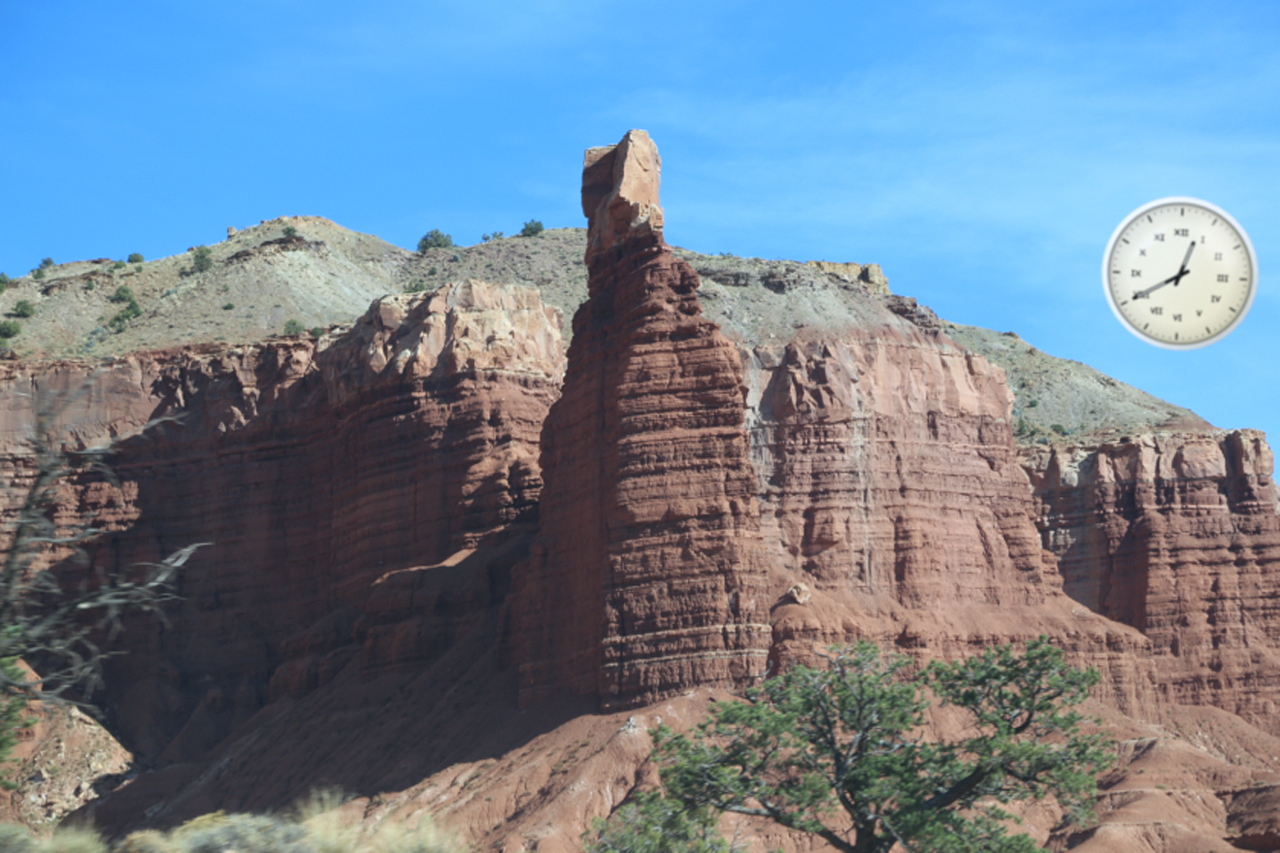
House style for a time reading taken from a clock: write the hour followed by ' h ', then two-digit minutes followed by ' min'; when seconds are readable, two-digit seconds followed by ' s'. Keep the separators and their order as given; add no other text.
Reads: 12 h 40 min
